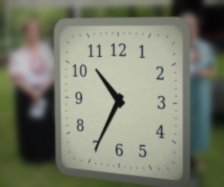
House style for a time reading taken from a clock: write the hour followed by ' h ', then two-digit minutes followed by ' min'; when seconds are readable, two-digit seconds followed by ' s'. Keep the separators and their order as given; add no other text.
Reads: 10 h 35 min
